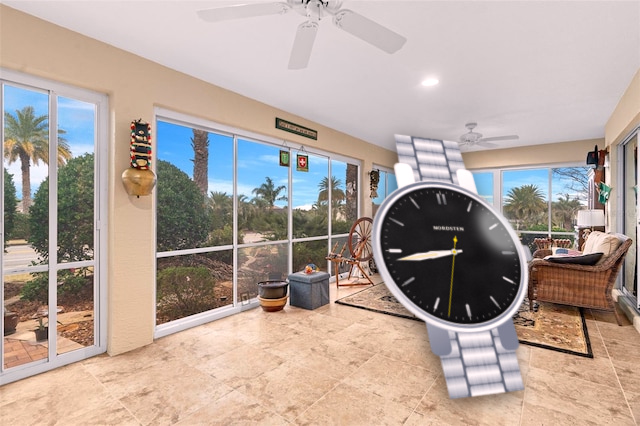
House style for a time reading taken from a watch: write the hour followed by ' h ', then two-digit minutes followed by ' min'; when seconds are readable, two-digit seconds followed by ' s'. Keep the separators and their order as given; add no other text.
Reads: 8 h 43 min 33 s
